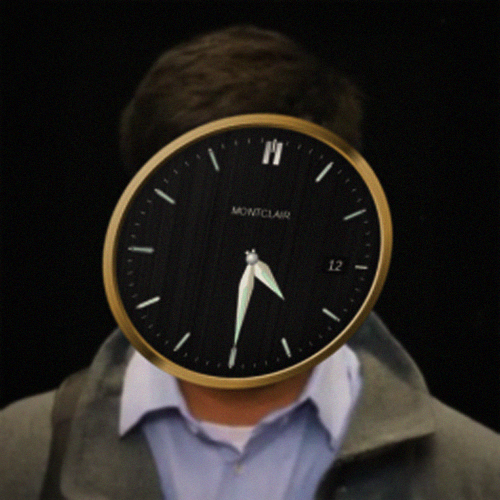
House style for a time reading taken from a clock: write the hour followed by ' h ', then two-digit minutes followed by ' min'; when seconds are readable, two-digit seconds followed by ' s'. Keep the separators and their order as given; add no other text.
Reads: 4 h 30 min
